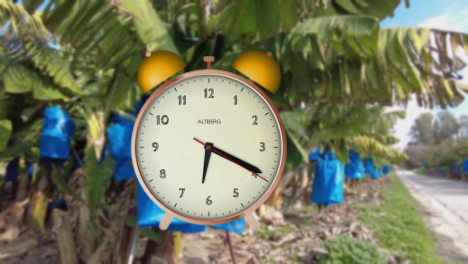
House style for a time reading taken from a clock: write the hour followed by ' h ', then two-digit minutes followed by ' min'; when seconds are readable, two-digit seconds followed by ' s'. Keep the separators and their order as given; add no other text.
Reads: 6 h 19 min 20 s
